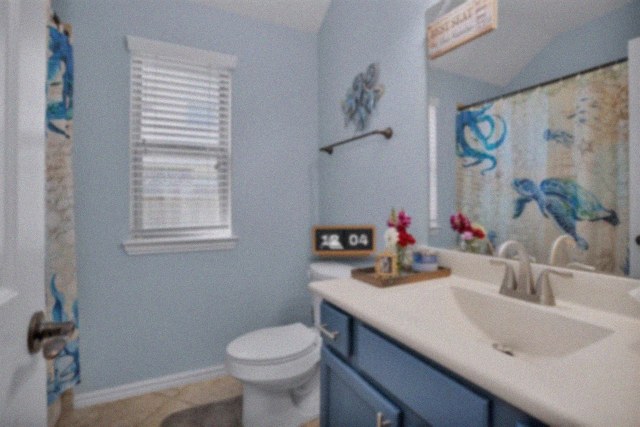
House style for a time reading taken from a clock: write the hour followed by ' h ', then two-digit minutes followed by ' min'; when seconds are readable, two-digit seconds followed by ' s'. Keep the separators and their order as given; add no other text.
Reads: 12 h 04 min
